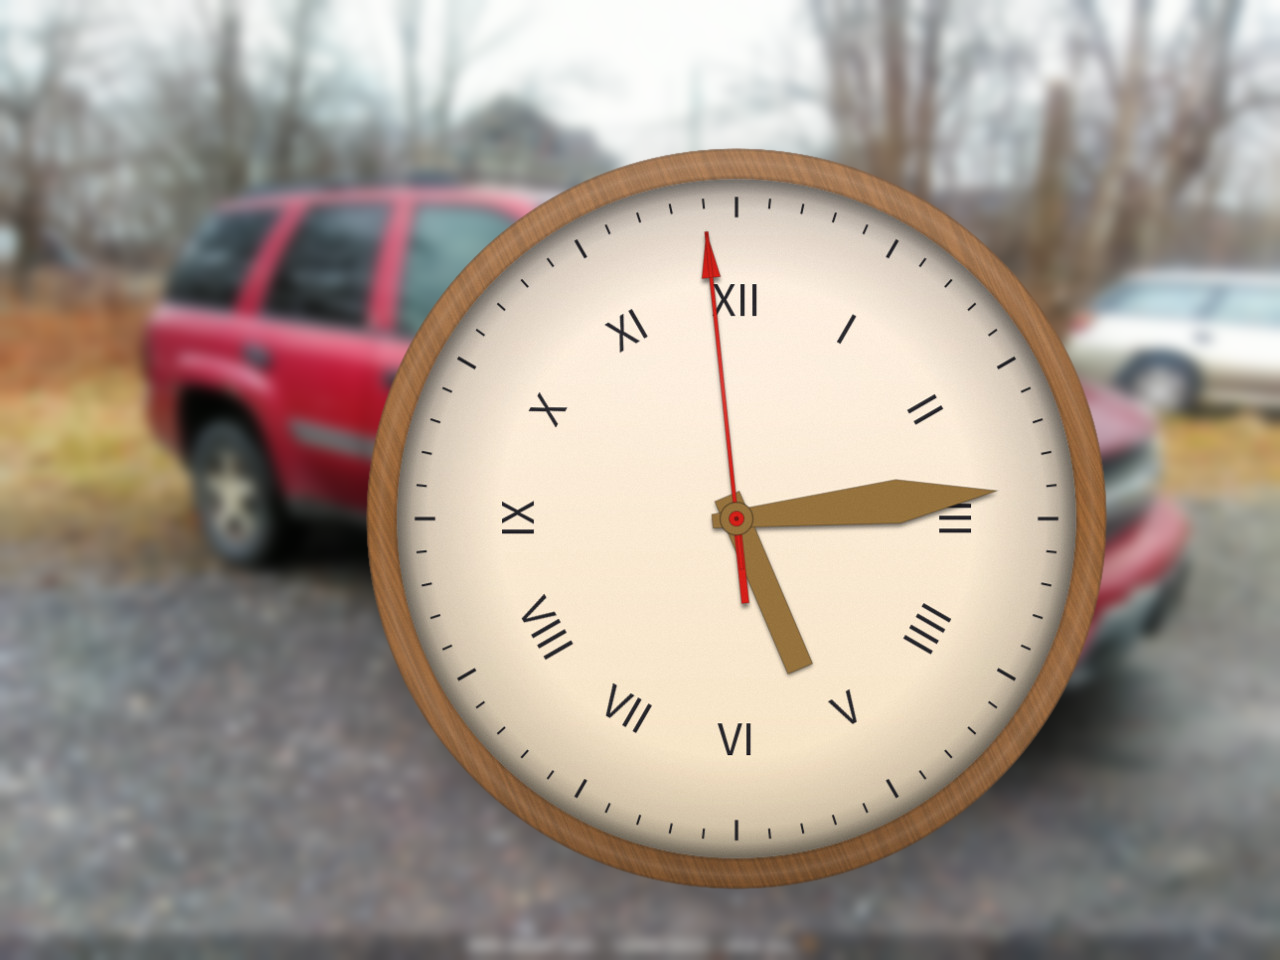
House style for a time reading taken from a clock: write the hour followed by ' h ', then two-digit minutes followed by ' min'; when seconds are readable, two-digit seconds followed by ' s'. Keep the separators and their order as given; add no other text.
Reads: 5 h 13 min 59 s
